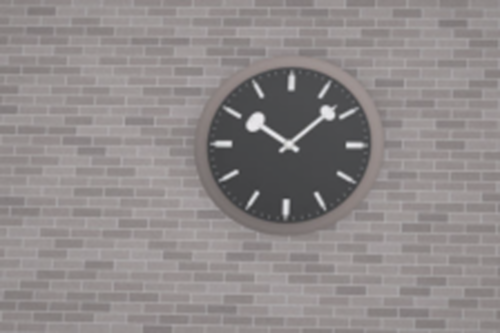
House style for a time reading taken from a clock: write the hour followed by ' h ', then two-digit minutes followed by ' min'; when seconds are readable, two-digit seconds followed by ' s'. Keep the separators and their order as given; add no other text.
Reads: 10 h 08 min
